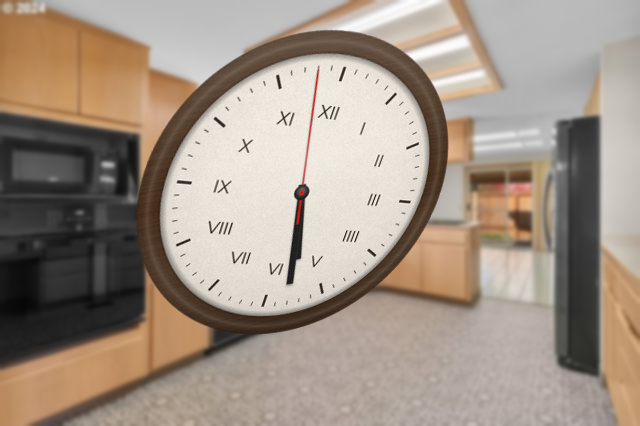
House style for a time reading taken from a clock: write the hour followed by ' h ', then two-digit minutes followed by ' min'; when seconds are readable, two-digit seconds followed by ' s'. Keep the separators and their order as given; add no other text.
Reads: 5 h 27 min 58 s
